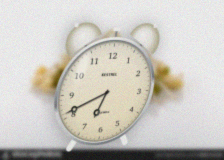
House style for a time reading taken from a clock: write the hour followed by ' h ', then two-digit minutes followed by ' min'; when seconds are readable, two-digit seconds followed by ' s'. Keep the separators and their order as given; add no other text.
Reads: 6 h 41 min
